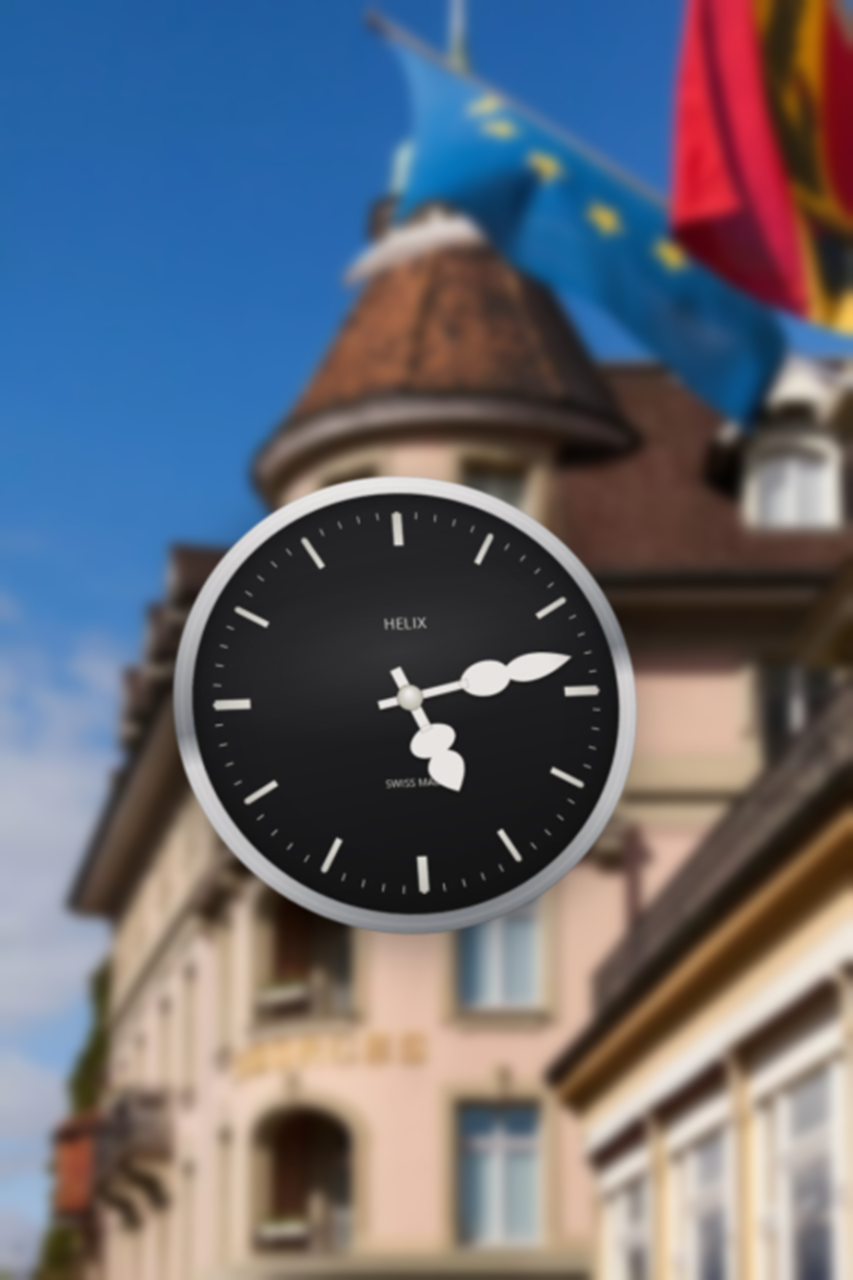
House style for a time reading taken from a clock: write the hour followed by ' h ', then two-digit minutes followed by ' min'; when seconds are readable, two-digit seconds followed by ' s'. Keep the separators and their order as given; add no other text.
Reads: 5 h 13 min
